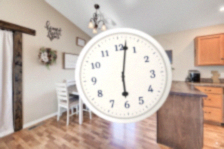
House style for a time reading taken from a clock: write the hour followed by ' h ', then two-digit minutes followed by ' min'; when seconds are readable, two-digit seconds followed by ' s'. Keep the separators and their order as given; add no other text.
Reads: 6 h 02 min
